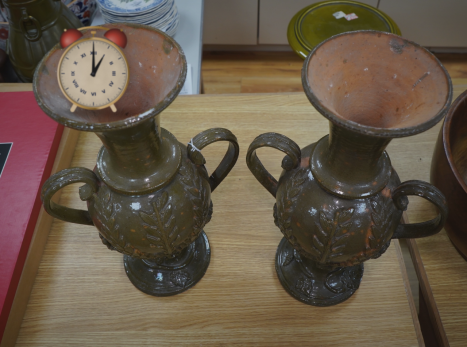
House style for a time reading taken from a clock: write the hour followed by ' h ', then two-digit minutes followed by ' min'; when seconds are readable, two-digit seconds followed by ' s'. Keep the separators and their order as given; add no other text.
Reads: 1 h 00 min
